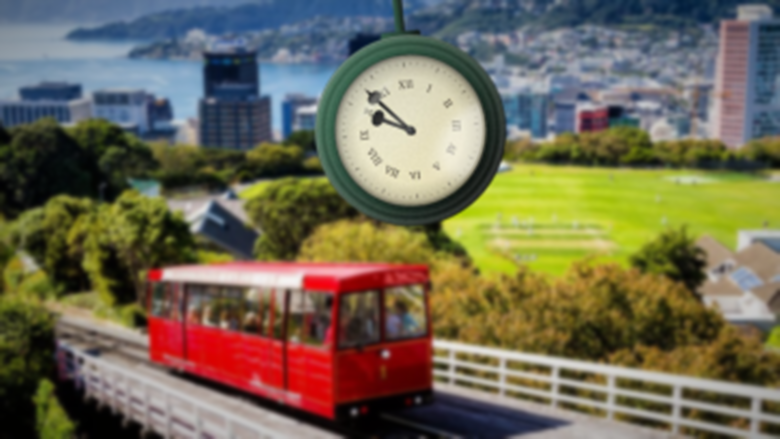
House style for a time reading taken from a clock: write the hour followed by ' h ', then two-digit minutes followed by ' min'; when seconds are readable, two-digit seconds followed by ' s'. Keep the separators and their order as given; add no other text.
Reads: 9 h 53 min
